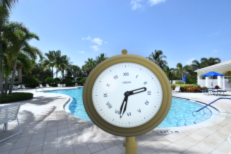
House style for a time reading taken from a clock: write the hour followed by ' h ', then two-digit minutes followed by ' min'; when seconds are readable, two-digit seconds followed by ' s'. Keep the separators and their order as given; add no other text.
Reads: 2 h 33 min
